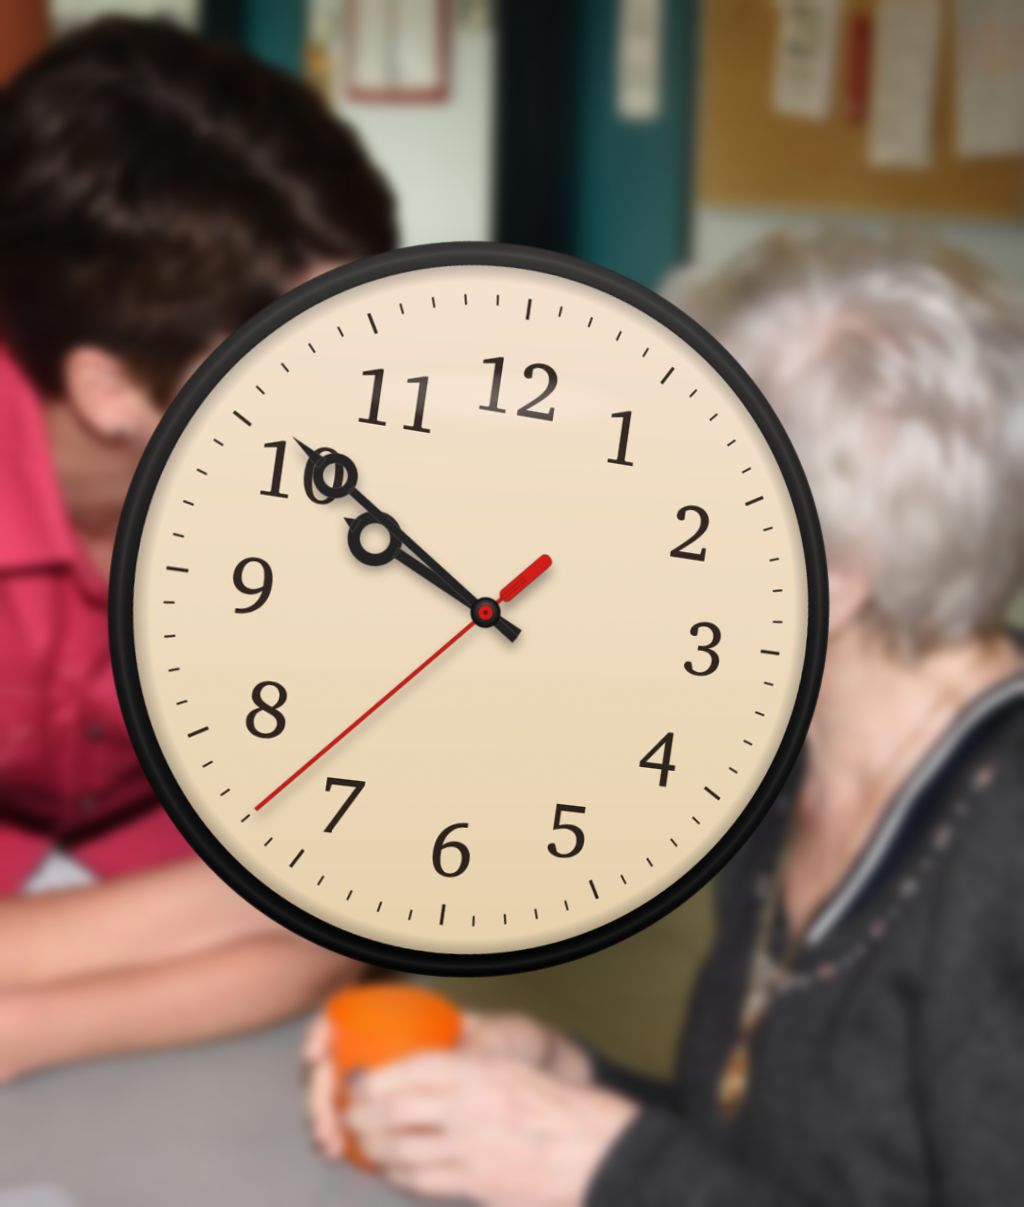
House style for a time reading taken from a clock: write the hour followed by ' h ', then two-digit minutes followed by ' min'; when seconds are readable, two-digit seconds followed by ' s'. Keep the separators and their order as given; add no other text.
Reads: 9 h 50 min 37 s
